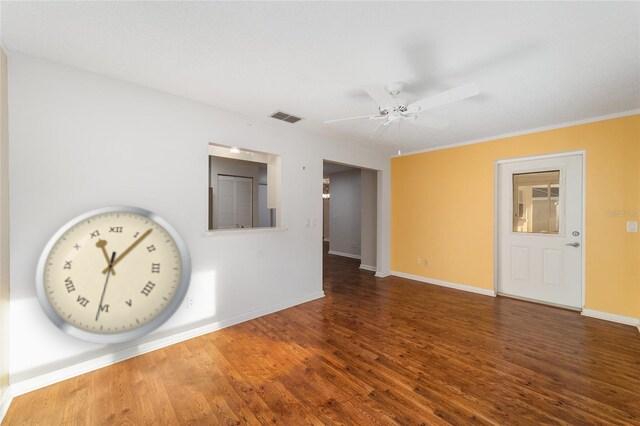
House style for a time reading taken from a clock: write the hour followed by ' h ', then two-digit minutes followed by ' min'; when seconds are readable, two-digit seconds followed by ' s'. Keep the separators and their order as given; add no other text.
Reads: 11 h 06 min 31 s
